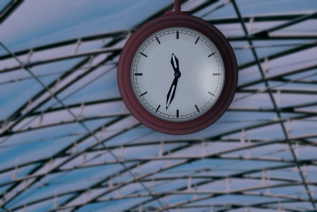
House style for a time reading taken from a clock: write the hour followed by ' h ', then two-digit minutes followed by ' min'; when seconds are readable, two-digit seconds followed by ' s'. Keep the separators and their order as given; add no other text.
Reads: 11 h 33 min
